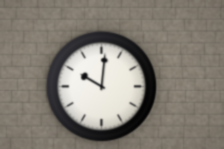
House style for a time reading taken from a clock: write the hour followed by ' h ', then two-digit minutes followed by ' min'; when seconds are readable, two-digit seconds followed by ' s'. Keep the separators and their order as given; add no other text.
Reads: 10 h 01 min
